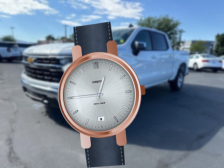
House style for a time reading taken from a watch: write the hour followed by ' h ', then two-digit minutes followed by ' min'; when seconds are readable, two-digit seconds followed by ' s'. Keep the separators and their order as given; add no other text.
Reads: 12 h 45 min
